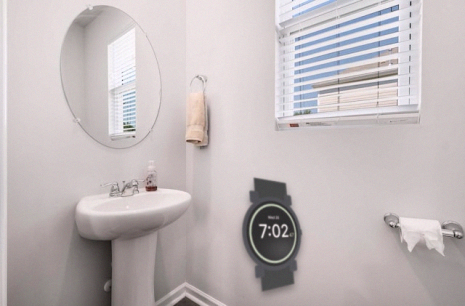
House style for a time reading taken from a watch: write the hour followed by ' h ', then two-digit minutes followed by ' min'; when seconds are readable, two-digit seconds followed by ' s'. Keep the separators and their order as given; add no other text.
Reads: 7 h 02 min
